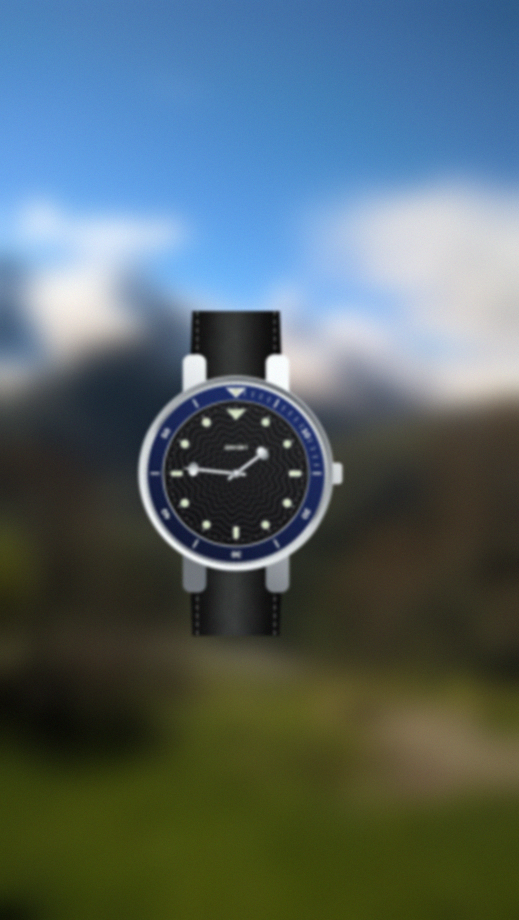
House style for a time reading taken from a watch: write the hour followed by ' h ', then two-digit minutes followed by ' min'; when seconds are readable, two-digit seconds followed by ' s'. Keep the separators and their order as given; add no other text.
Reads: 1 h 46 min
